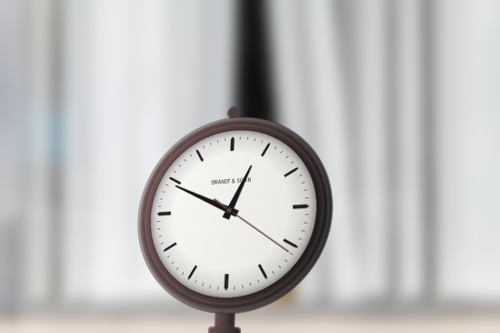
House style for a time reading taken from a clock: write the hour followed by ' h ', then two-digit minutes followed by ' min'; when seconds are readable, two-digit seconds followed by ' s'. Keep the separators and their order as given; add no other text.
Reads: 12 h 49 min 21 s
